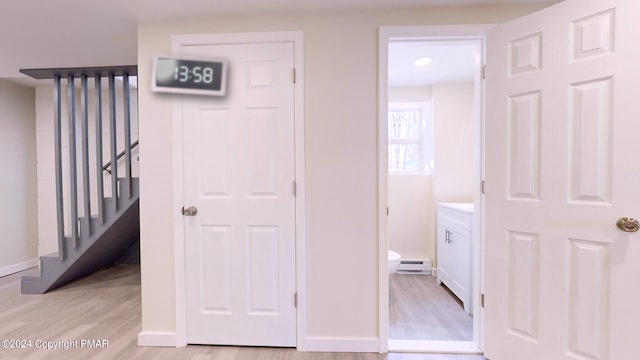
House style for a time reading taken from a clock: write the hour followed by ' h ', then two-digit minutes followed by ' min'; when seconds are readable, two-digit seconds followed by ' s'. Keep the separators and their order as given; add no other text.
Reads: 13 h 58 min
